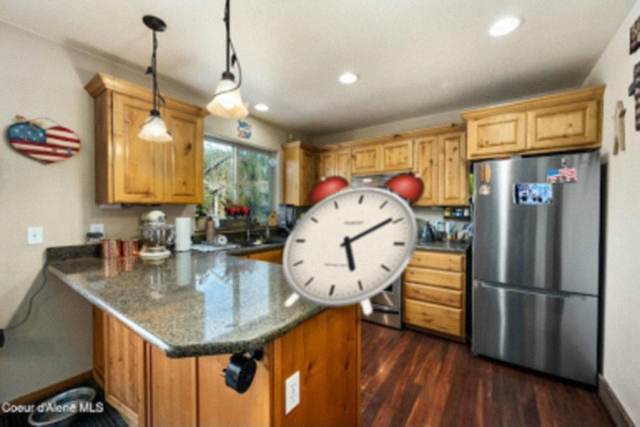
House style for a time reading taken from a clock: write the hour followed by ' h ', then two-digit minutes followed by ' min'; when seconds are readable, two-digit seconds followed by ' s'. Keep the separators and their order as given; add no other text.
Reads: 5 h 09 min
